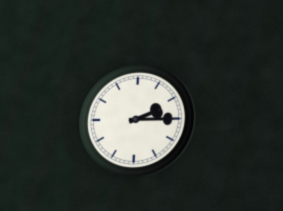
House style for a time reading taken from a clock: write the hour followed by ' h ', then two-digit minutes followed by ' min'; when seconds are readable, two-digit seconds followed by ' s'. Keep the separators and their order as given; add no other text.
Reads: 2 h 15 min
